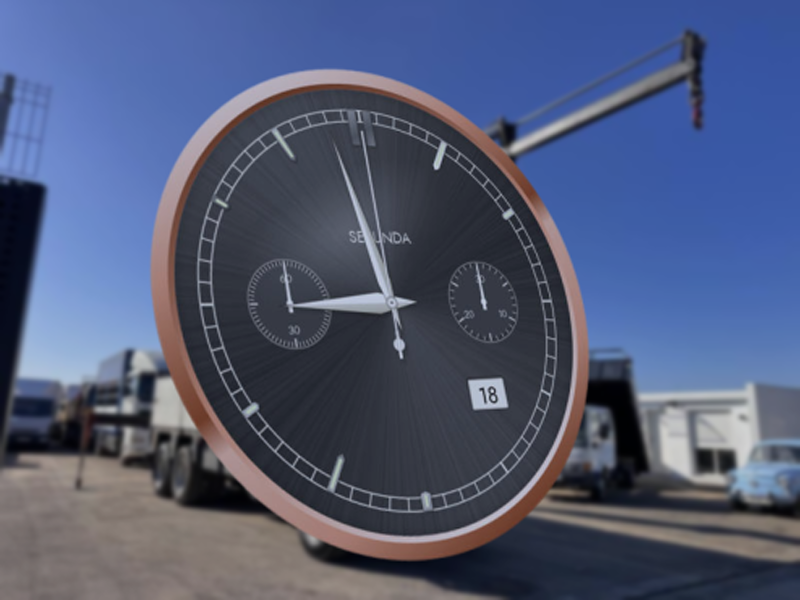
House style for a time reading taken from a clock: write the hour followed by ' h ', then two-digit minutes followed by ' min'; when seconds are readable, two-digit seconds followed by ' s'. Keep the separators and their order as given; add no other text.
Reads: 8 h 58 min
